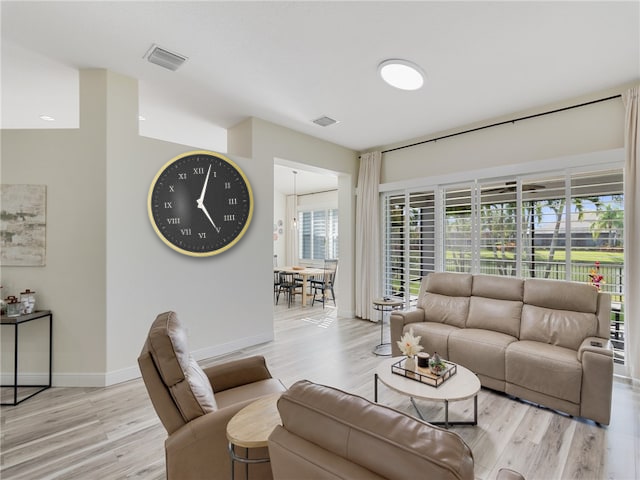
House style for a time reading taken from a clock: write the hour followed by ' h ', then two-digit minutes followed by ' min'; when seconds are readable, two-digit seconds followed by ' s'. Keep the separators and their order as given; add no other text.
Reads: 5 h 03 min
